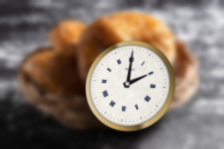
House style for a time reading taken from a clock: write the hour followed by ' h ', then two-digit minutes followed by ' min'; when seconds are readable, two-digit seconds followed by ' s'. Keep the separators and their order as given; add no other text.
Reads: 2 h 00 min
